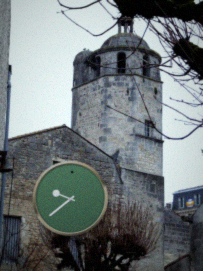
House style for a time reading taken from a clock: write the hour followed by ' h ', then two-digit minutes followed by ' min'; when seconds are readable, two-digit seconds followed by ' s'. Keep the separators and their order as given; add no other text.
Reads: 9 h 38 min
